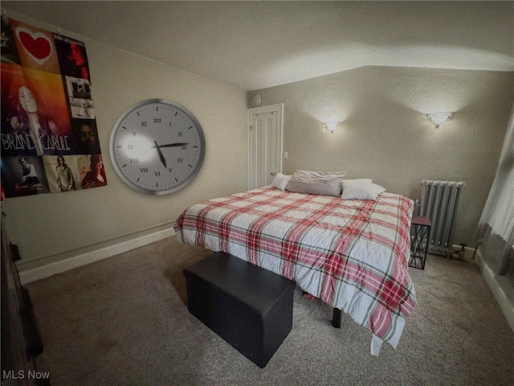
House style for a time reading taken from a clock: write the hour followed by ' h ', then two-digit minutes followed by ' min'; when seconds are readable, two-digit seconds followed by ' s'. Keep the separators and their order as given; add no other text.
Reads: 5 h 14 min
